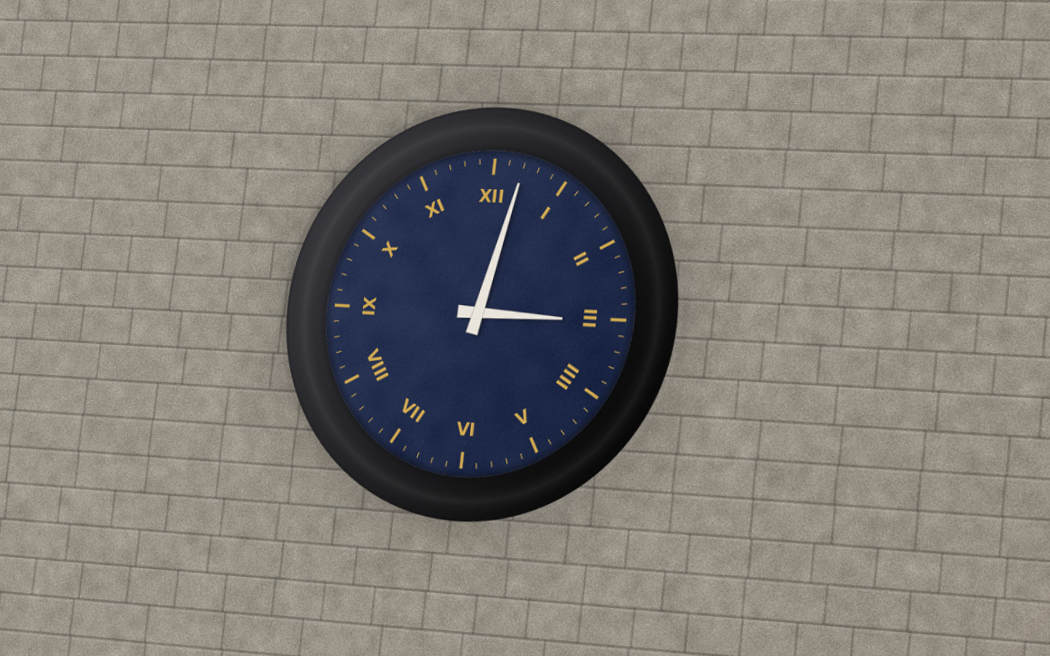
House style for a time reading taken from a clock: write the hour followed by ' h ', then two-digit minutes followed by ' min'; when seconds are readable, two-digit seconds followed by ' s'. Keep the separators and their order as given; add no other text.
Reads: 3 h 02 min
